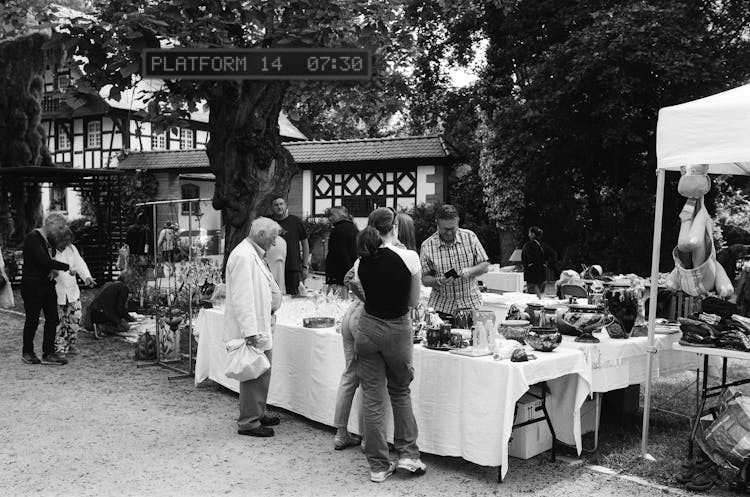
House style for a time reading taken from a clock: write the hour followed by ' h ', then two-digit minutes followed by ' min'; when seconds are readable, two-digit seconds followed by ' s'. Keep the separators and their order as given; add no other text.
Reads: 7 h 30 min
